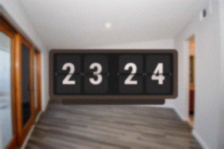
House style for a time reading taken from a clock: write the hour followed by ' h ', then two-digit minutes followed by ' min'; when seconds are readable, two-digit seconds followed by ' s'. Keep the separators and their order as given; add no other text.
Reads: 23 h 24 min
